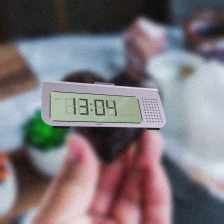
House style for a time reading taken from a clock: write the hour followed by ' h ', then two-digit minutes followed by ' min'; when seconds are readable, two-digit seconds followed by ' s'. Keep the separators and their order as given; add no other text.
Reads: 13 h 04 min
